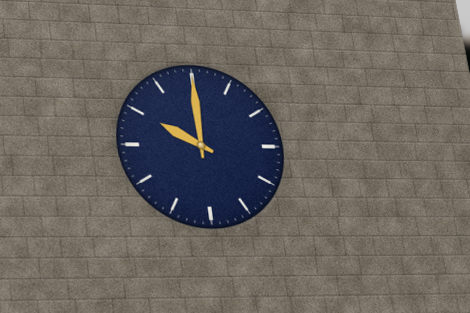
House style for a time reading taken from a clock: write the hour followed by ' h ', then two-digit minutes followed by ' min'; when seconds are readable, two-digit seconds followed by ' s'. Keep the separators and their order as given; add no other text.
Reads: 10 h 00 min
